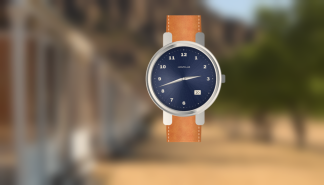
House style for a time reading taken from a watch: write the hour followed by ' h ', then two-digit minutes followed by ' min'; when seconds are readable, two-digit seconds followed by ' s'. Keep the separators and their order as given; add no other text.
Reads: 2 h 42 min
